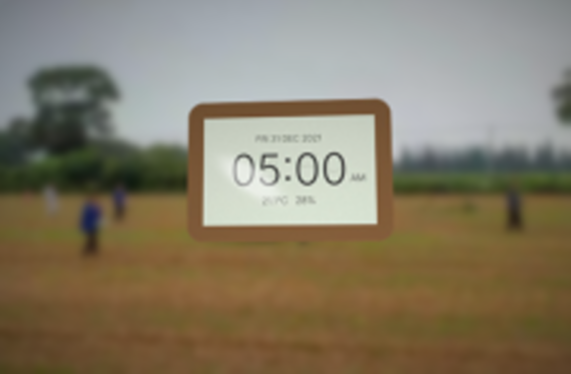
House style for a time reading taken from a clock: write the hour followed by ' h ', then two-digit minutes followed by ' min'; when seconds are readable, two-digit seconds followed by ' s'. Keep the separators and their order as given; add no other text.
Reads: 5 h 00 min
